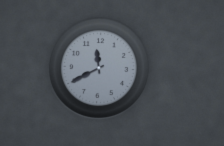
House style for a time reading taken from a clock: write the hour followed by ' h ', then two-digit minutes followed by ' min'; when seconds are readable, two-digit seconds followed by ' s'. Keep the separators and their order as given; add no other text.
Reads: 11 h 40 min
